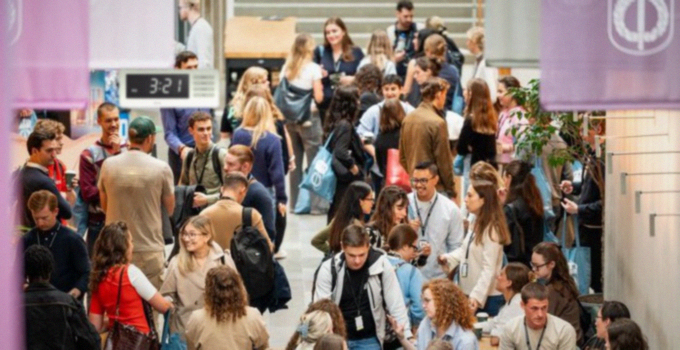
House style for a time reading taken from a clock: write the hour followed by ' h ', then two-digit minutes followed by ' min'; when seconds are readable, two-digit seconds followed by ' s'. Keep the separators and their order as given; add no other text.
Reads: 3 h 21 min
